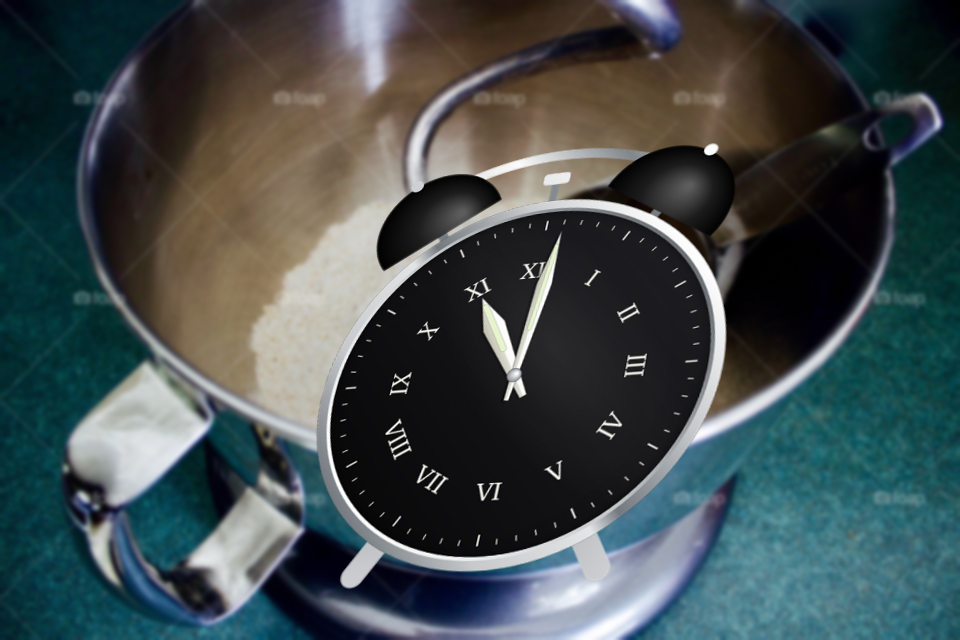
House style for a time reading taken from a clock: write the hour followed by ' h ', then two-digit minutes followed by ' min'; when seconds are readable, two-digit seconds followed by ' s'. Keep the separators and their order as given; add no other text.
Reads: 11 h 01 min
